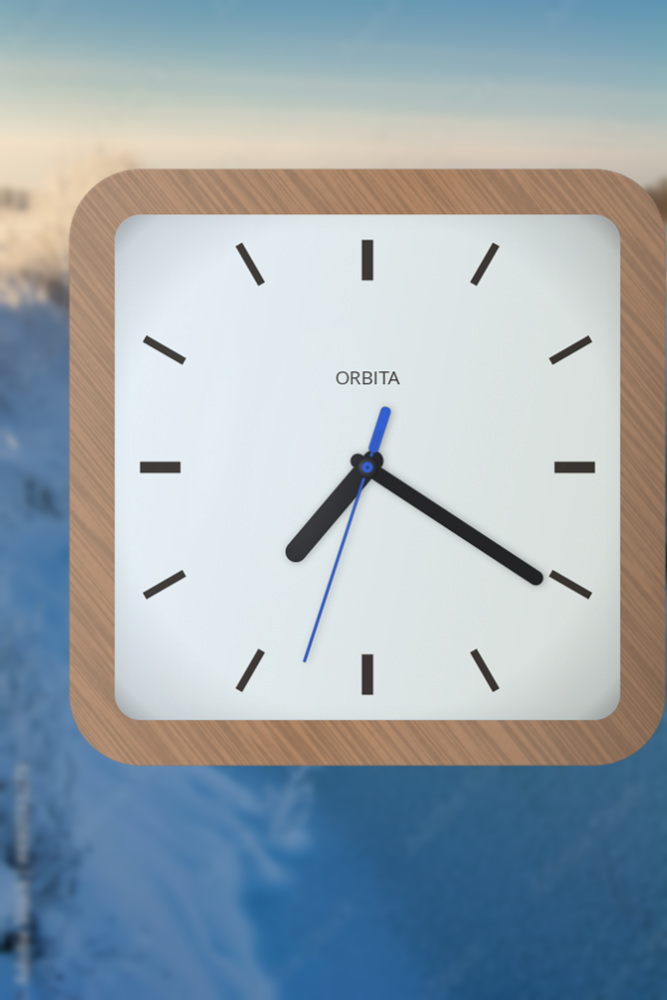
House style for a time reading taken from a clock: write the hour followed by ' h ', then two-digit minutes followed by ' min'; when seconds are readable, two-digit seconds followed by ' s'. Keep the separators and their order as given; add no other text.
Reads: 7 h 20 min 33 s
